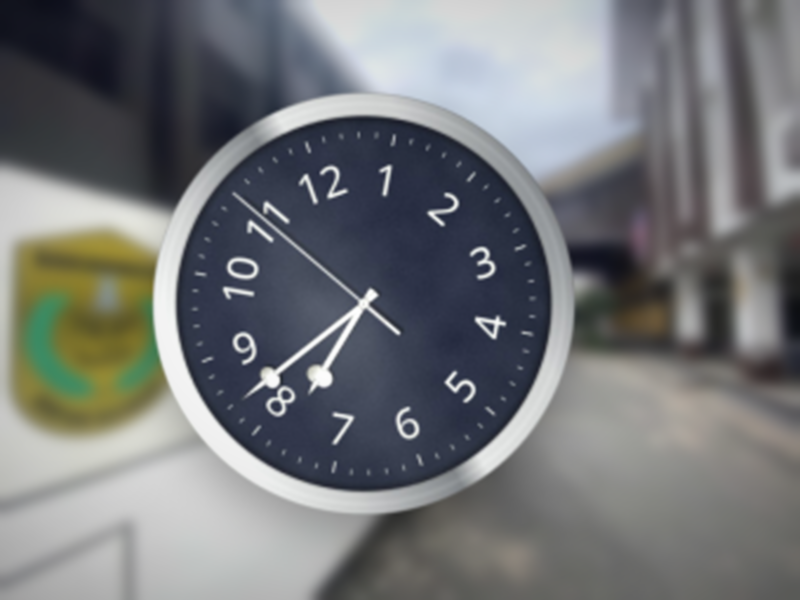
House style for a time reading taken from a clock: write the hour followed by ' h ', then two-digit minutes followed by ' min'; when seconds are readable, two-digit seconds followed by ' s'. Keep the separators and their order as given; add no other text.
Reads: 7 h 41 min 55 s
